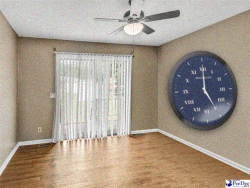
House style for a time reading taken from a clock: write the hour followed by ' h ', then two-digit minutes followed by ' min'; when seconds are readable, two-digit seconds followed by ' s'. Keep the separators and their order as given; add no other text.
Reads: 5 h 00 min
